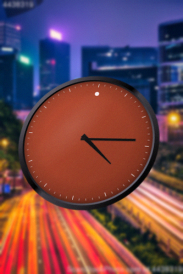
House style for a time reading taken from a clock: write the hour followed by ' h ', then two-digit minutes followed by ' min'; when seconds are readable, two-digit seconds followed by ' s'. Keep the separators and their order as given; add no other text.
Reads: 4 h 14 min
